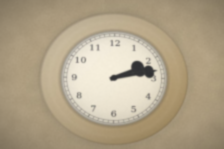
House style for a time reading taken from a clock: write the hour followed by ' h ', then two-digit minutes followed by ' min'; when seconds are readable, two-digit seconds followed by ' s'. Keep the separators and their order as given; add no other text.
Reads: 2 h 13 min
